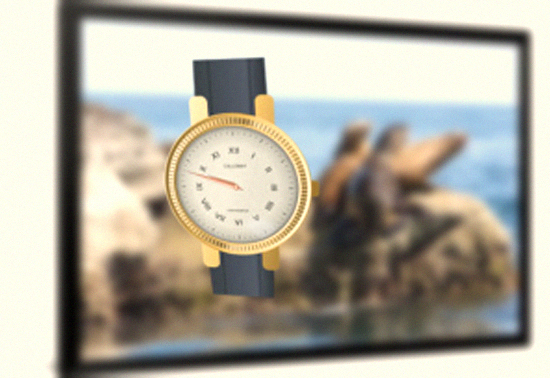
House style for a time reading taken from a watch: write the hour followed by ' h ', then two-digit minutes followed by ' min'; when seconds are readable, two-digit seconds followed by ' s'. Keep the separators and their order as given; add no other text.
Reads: 9 h 48 min
